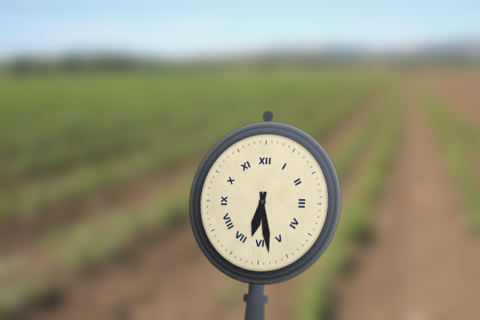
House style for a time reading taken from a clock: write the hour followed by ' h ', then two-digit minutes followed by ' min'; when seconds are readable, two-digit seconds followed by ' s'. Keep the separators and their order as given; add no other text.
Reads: 6 h 28 min
